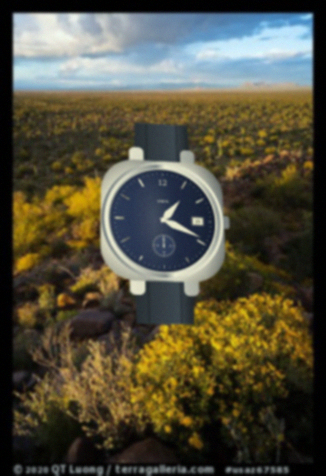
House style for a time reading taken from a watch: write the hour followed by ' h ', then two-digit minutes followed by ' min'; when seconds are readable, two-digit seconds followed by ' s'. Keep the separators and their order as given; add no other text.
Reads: 1 h 19 min
